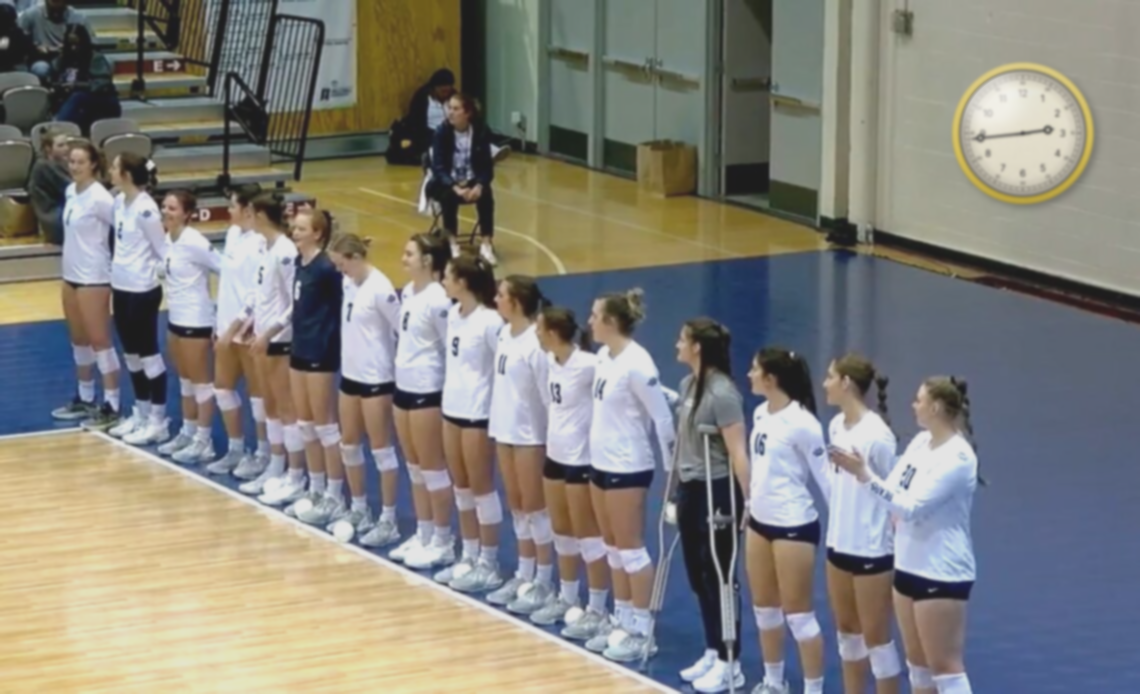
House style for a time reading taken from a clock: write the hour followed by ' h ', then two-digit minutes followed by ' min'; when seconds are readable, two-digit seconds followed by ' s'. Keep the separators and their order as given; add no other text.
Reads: 2 h 44 min
